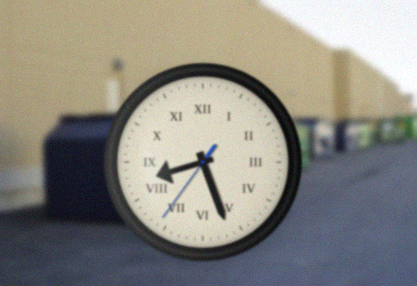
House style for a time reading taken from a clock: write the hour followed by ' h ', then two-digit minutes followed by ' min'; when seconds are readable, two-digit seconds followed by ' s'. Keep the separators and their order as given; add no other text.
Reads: 8 h 26 min 36 s
